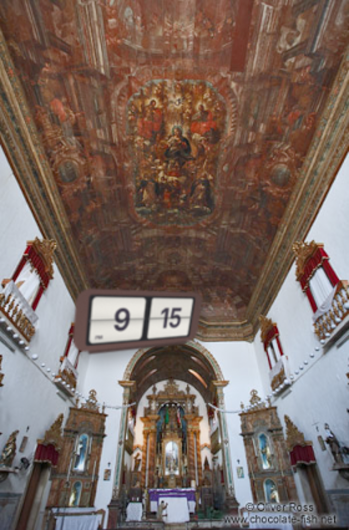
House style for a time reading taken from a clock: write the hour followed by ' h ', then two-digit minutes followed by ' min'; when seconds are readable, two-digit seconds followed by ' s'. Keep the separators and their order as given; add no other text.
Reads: 9 h 15 min
